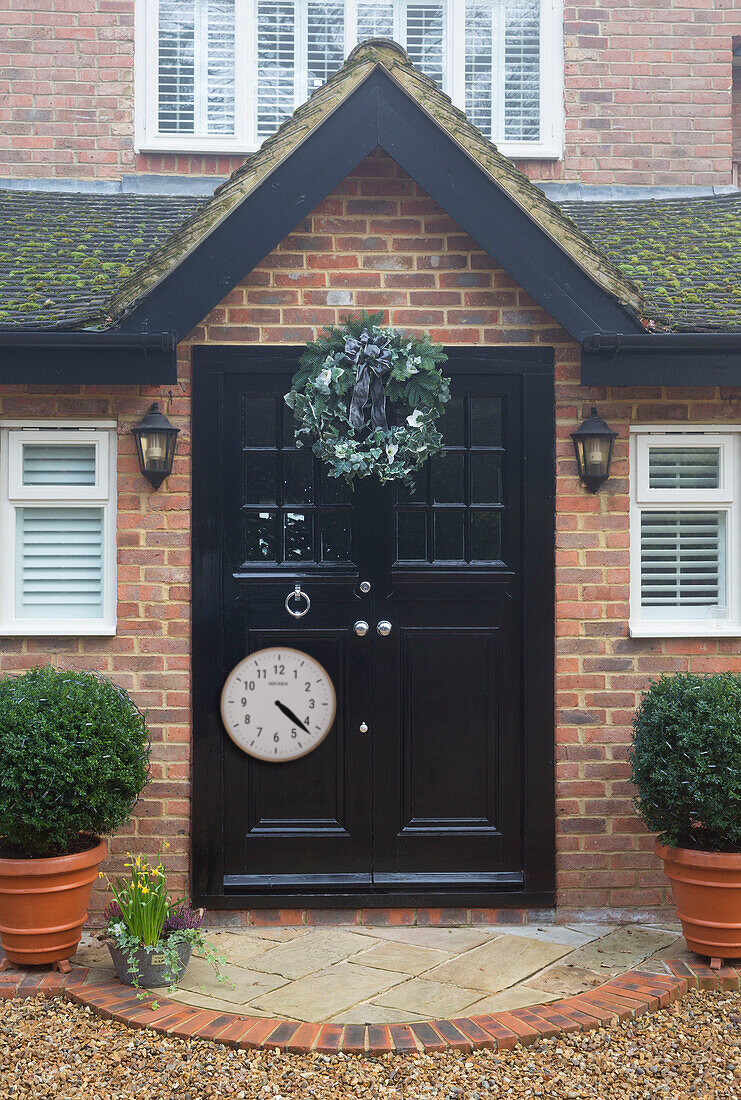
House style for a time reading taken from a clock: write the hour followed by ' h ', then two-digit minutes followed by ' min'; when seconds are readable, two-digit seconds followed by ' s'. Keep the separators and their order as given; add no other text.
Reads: 4 h 22 min
